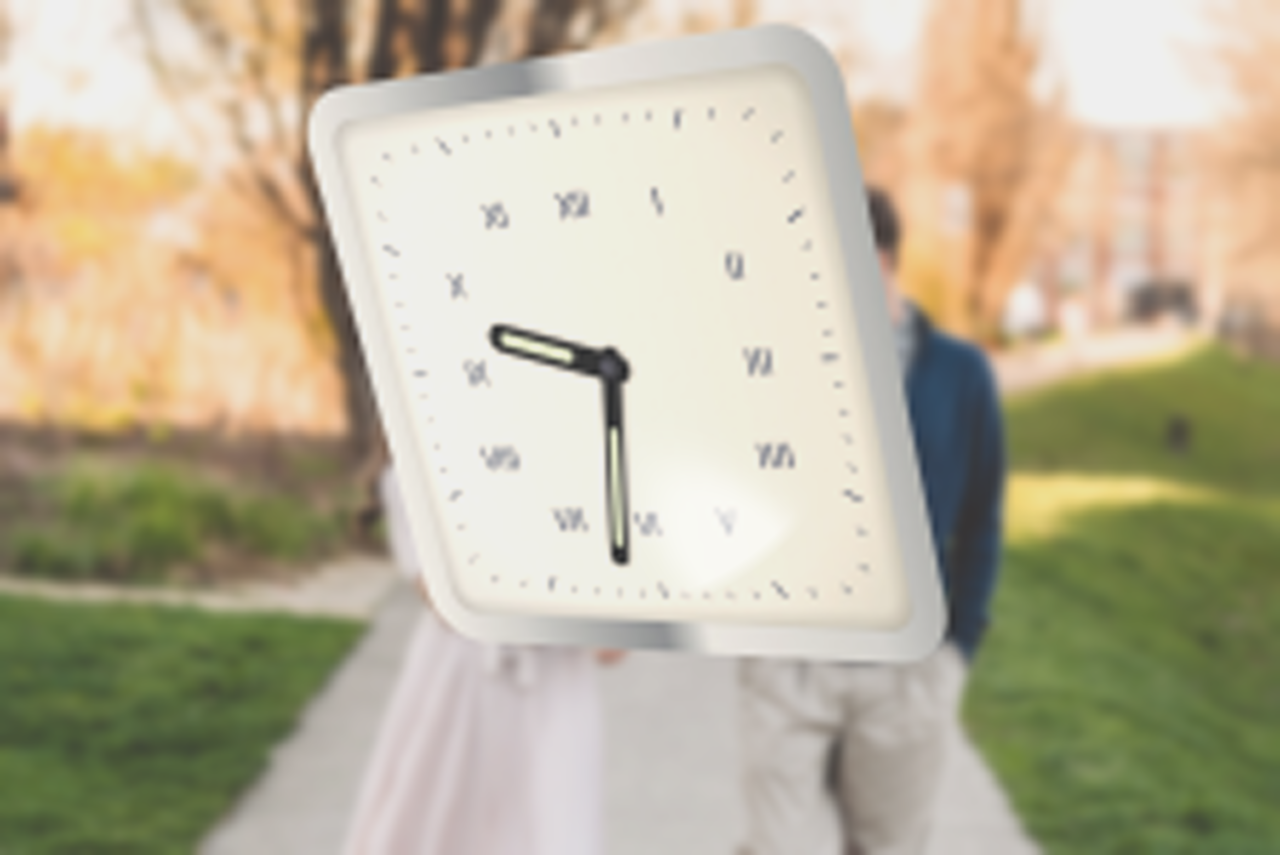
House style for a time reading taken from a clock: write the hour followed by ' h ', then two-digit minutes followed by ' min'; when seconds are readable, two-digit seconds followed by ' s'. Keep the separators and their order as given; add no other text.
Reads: 9 h 32 min
